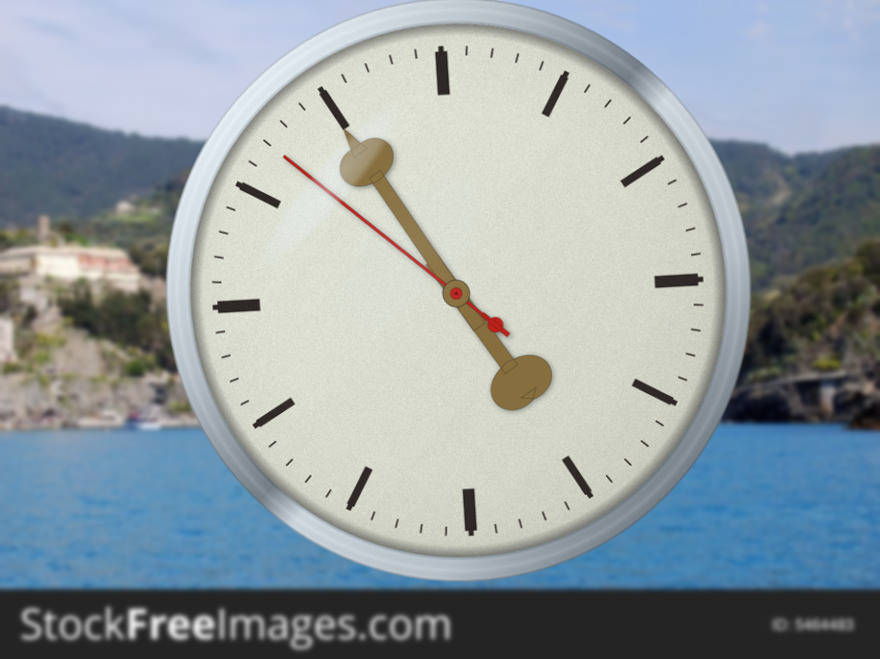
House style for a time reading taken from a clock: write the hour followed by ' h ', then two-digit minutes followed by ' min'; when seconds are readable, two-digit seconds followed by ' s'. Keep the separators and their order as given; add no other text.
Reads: 4 h 54 min 52 s
